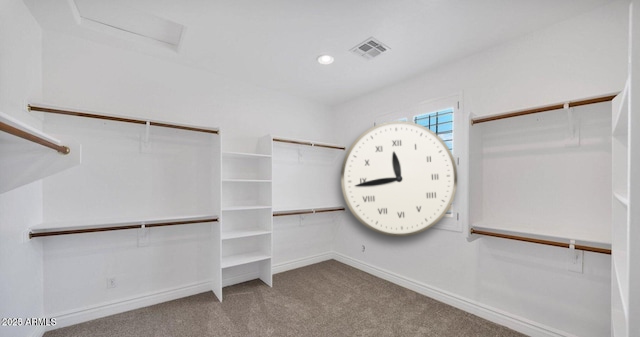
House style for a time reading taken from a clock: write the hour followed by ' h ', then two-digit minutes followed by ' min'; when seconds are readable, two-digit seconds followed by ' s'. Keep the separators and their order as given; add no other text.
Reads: 11 h 44 min
